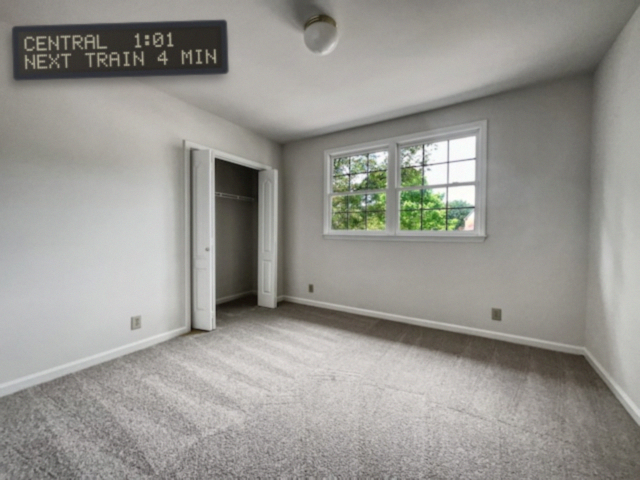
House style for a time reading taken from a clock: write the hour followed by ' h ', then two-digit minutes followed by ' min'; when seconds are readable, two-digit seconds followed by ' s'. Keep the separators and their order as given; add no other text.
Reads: 1 h 01 min
